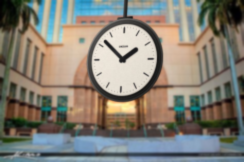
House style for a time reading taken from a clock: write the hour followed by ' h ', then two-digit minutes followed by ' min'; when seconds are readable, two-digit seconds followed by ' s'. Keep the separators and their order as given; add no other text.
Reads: 1 h 52 min
